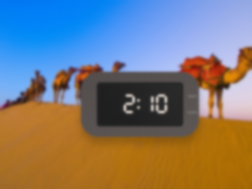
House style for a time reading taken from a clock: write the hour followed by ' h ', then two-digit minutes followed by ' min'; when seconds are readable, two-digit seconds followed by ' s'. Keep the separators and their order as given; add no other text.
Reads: 2 h 10 min
